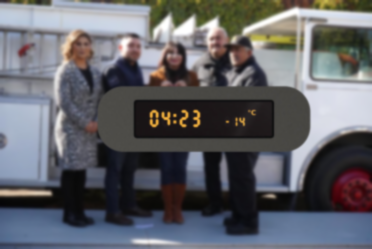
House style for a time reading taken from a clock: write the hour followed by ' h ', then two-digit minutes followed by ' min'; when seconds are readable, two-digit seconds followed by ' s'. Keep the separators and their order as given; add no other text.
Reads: 4 h 23 min
